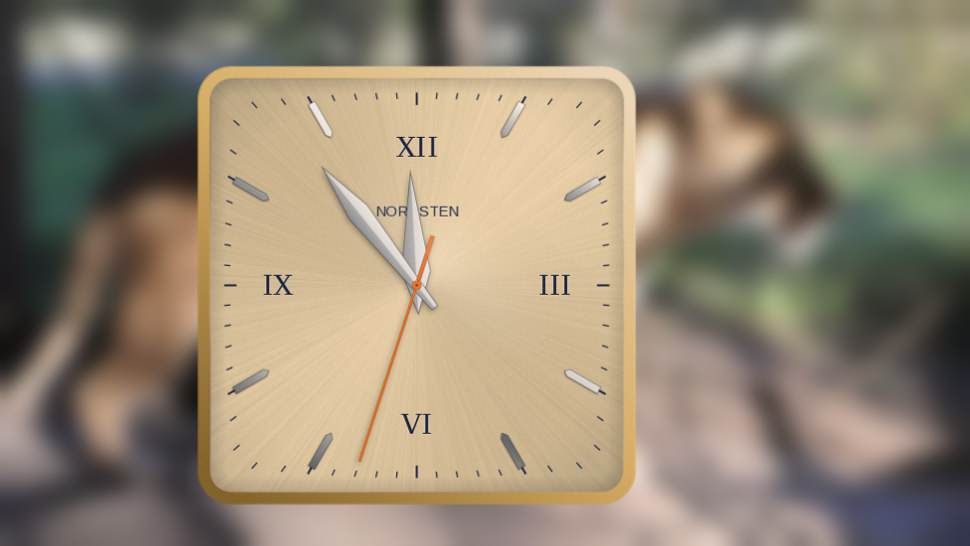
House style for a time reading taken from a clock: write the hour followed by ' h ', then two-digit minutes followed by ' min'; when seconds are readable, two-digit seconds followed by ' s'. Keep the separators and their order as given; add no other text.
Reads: 11 h 53 min 33 s
